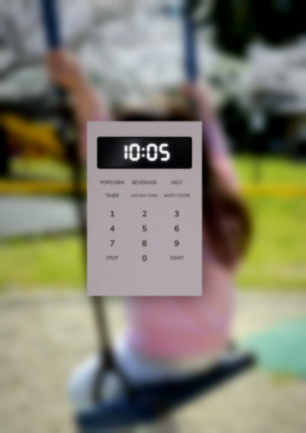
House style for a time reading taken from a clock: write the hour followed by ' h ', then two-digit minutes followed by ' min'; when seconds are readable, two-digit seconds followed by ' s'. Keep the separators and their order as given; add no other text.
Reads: 10 h 05 min
